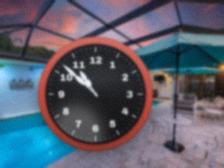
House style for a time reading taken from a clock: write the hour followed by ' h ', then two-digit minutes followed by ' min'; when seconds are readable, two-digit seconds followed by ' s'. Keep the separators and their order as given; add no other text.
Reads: 10 h 52 min
